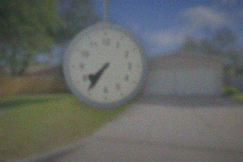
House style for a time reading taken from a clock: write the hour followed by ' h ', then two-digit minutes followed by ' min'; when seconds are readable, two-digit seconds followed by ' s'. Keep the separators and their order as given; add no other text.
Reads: 7 h 36 min
